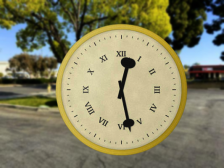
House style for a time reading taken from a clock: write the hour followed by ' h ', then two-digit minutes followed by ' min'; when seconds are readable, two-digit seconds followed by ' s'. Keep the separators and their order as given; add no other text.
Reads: 12 h 28 min
